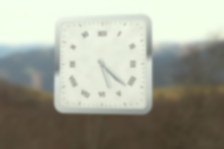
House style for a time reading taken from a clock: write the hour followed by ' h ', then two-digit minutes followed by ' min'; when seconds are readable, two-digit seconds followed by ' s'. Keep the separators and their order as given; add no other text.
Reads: 5 h 22 min
